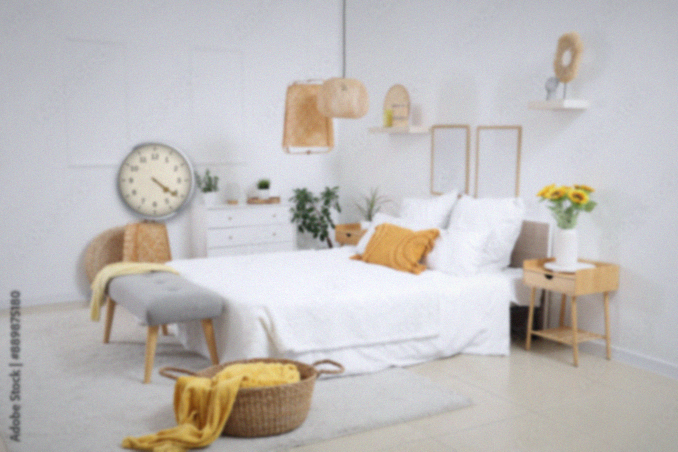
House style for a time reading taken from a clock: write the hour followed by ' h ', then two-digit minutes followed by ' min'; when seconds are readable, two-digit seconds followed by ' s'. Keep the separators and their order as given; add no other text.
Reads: 4 h 21 min
